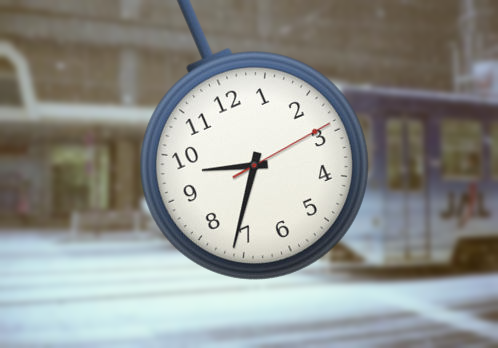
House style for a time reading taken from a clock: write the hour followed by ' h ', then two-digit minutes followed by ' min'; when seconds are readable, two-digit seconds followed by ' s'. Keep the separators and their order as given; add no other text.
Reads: 9 h 36 min 14 s
